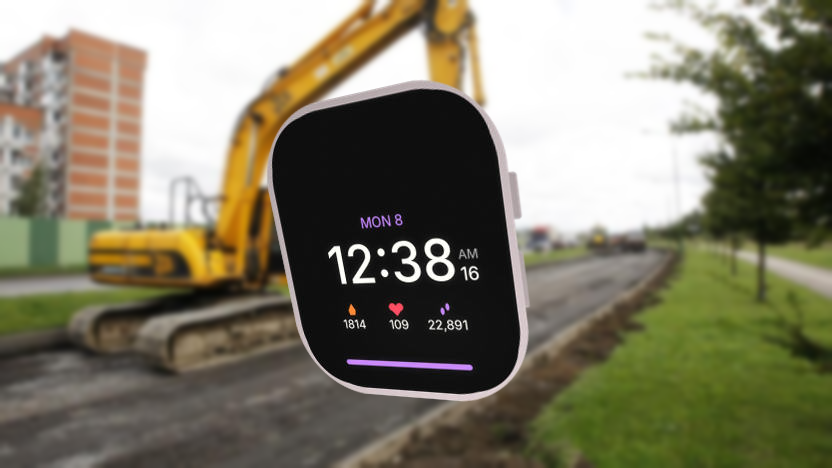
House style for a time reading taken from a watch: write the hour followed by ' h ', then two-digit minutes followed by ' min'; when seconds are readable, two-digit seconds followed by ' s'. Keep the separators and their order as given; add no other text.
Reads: 12 h 38 min 16 s
